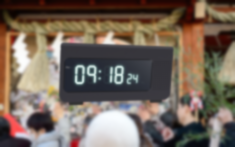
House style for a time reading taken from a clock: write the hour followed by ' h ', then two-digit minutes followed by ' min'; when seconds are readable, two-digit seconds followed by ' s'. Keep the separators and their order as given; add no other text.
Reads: 9 h 18 min
